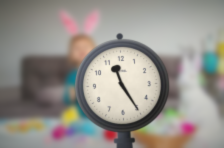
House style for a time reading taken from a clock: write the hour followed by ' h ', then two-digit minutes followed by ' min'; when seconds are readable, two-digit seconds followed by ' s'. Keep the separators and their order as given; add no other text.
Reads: 11 h 25 min
